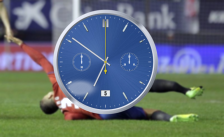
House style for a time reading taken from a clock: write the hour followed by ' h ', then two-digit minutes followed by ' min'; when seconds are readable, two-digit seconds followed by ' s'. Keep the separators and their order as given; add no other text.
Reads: 6 h 51 min
